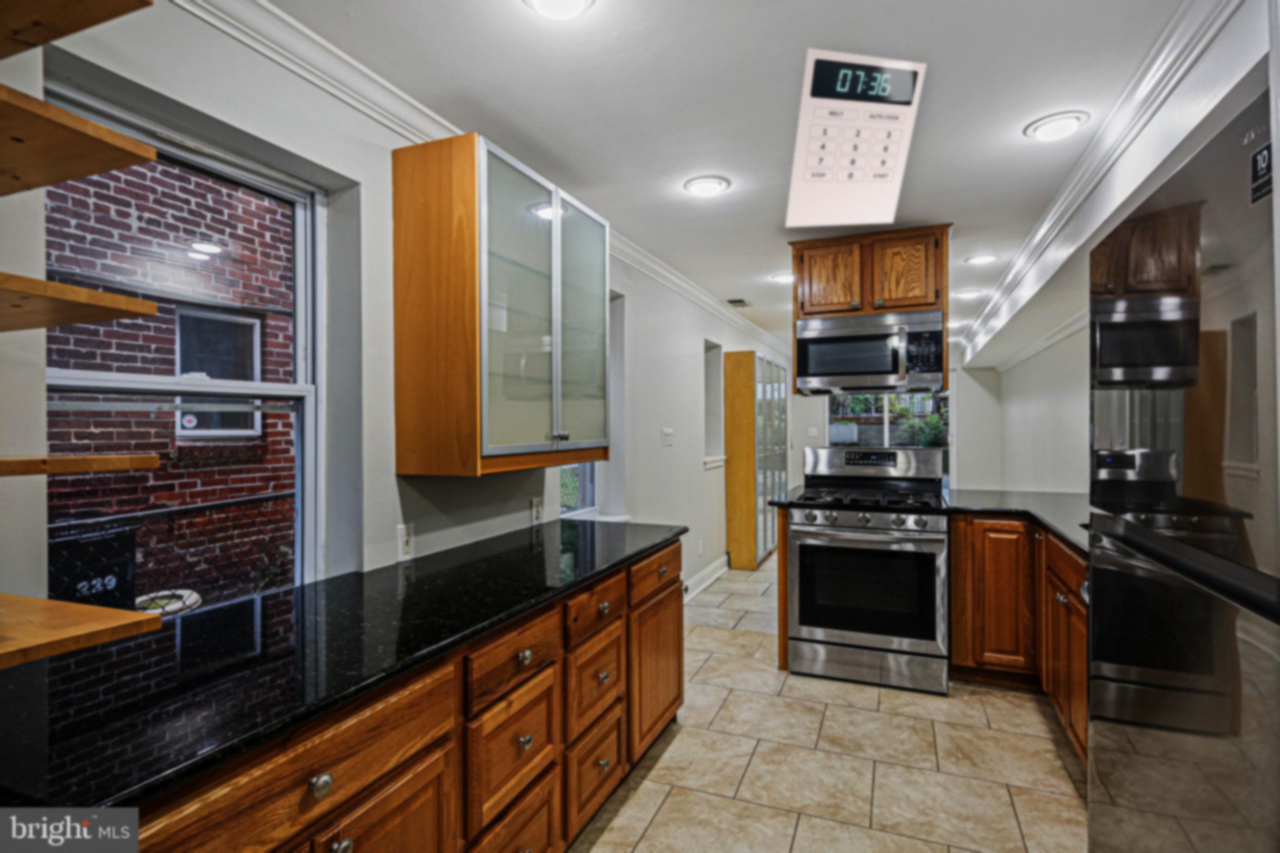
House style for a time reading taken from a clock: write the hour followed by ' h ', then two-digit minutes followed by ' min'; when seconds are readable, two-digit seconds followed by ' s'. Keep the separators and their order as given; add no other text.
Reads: 7 h 36 min
